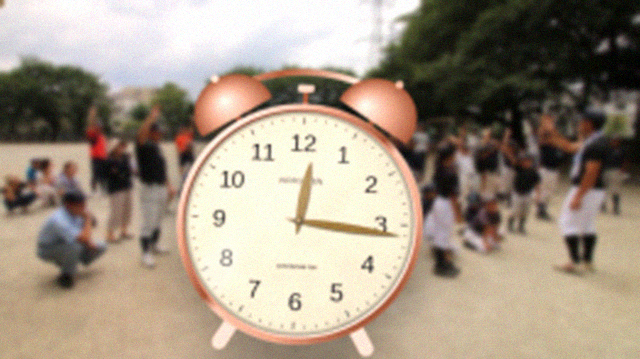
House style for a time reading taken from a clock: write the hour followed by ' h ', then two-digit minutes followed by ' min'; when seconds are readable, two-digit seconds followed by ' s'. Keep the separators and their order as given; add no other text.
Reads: 12 h 16 min
